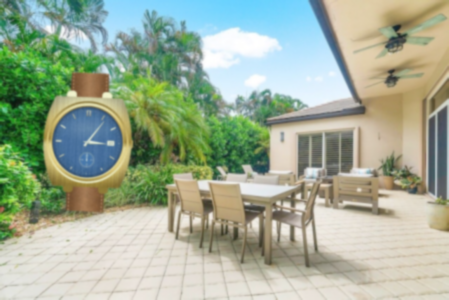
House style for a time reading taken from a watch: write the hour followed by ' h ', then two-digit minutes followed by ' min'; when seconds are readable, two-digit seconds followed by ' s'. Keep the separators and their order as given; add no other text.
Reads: 3 h 06 min
